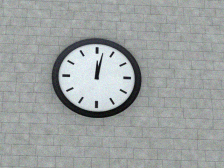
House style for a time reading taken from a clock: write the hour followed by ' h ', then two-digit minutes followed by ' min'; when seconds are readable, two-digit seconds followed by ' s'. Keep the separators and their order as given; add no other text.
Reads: 12 h 02 min
